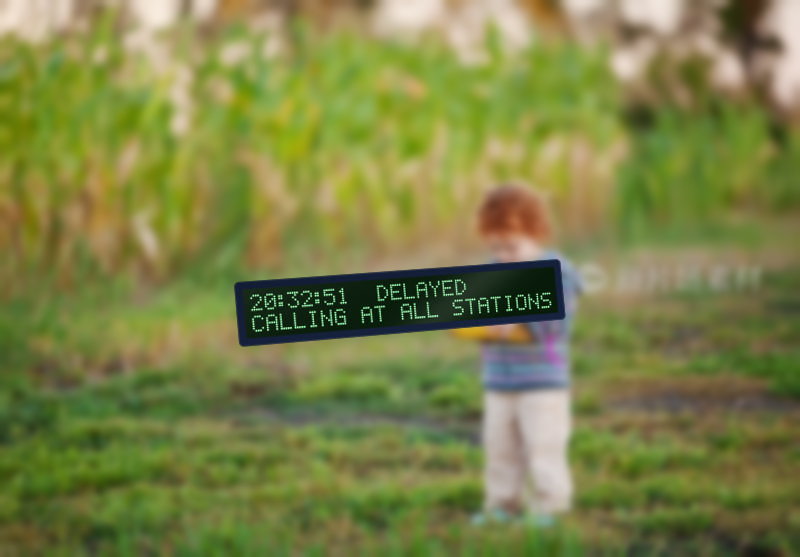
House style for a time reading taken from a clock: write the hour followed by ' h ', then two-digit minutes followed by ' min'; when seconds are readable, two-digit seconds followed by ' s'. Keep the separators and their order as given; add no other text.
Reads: 20 h 32 min 51 s
